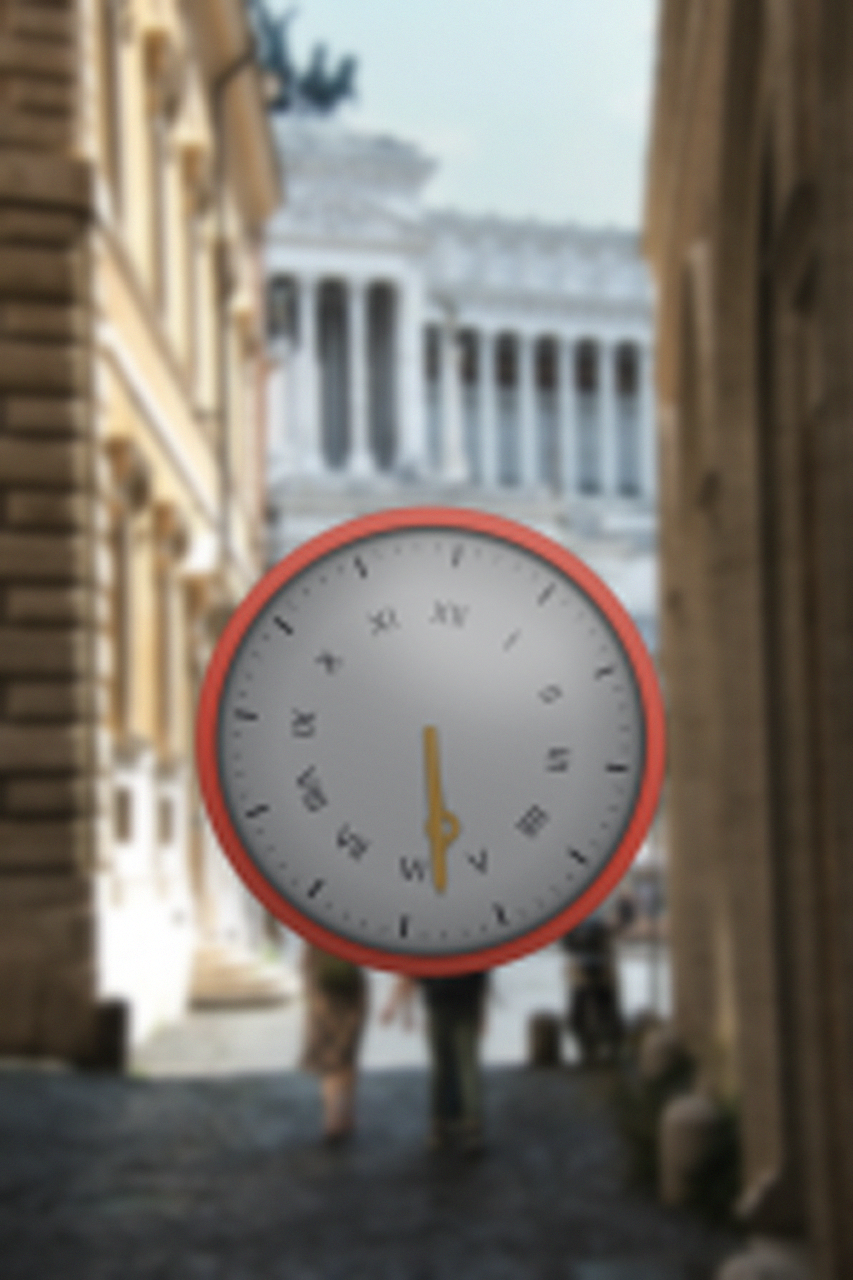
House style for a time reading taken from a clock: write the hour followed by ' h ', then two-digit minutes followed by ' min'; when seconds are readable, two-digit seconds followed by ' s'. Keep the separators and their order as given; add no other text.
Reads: 5 h 28 min
